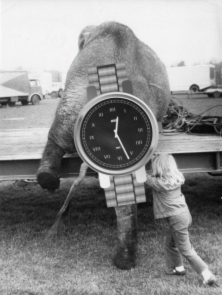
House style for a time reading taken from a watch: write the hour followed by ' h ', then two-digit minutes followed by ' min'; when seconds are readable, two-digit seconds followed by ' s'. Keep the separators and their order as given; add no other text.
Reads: 12 h 27 min
